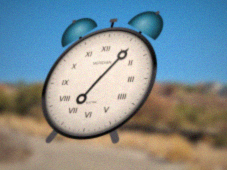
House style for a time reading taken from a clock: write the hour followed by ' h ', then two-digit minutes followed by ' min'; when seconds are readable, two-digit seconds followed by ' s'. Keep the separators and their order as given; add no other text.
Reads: 7 h 06 min
